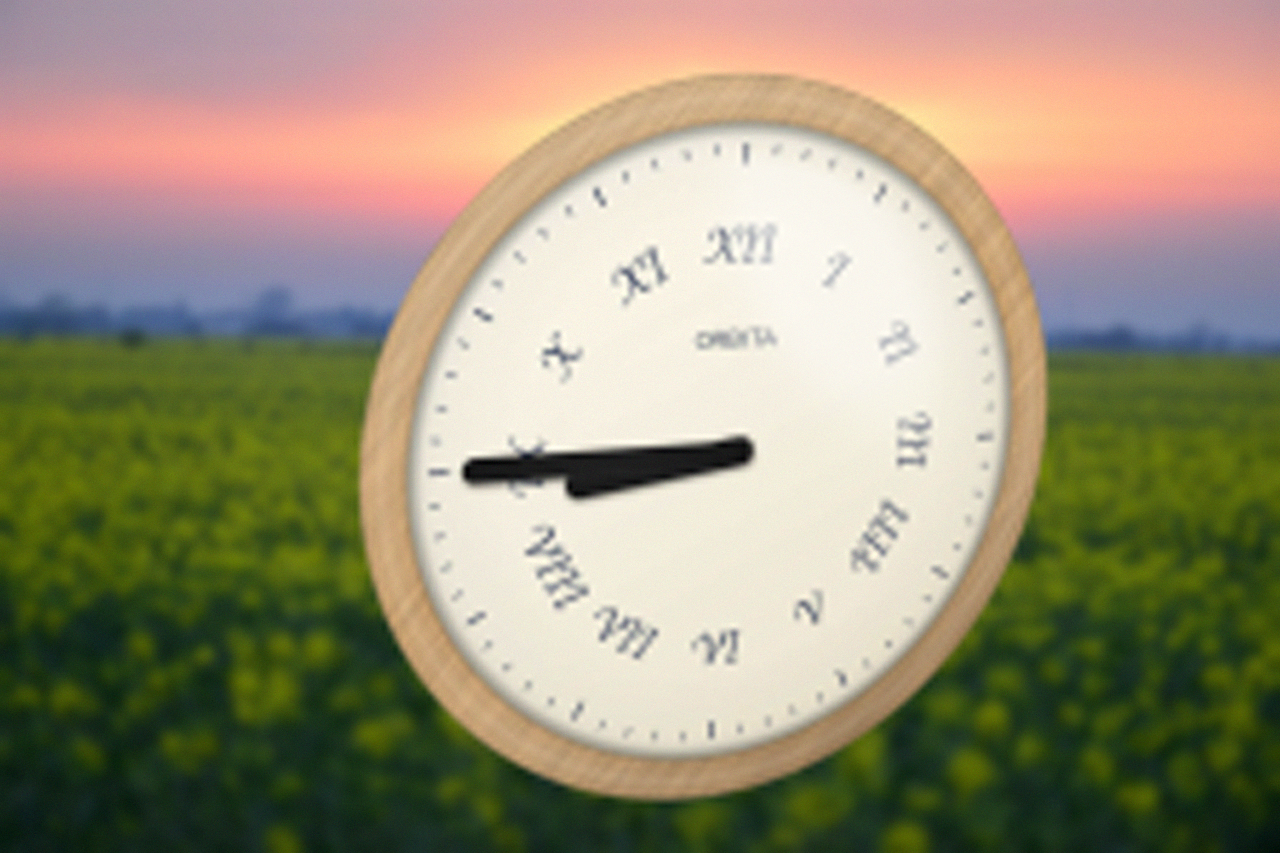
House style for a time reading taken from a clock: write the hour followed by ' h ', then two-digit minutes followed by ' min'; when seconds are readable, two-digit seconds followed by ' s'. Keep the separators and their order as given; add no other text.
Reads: 8 h 45 min
